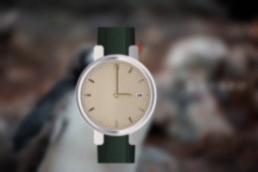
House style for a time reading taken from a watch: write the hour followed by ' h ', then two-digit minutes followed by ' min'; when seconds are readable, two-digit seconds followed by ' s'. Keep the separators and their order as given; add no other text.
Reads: 3 h 00 min
